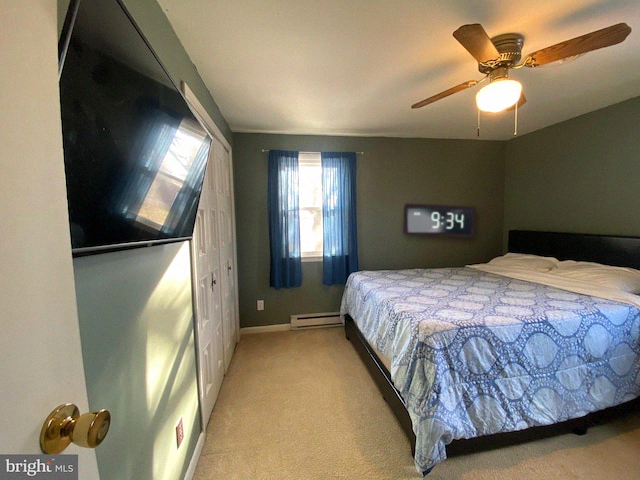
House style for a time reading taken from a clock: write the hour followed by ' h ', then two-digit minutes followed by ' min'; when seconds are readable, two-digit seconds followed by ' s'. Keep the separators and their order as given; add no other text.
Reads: 9 h 34 min
